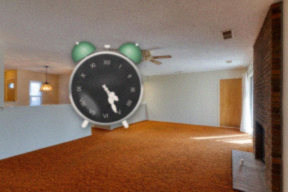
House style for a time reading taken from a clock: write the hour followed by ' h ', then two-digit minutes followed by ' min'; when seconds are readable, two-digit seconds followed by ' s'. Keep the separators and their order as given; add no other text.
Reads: 4 h 26 min
